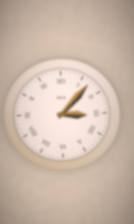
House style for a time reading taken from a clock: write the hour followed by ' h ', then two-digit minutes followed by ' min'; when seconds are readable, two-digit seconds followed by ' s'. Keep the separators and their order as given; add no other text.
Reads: 3 h 07 min
